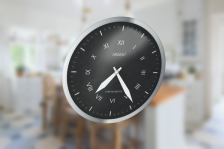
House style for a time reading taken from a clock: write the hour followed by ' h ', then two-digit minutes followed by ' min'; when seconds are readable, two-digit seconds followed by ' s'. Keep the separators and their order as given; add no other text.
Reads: 7 h 24 min
